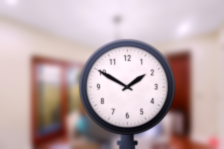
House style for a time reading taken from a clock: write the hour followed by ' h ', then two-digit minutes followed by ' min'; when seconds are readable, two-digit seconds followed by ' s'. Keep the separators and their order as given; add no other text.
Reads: 1 h 50 min
